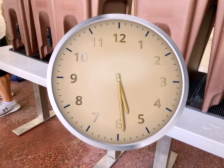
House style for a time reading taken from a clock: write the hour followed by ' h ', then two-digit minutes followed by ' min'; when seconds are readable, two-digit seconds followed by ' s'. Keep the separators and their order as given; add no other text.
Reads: 5 h 29 min
